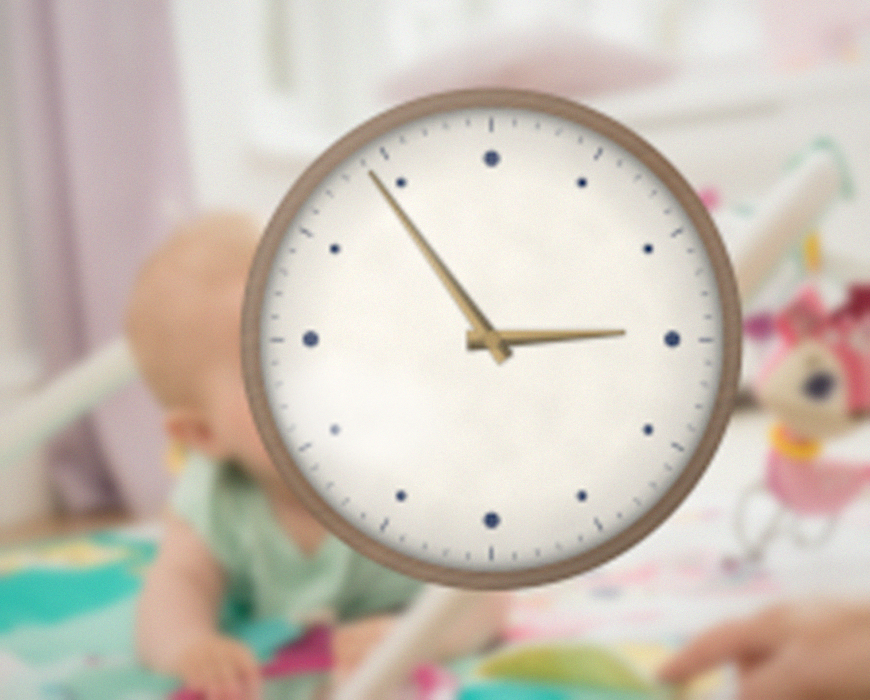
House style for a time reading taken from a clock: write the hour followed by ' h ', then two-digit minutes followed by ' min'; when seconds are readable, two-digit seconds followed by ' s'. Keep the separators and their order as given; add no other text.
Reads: 2 h 54 min
